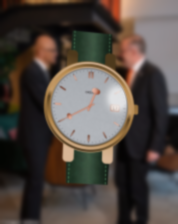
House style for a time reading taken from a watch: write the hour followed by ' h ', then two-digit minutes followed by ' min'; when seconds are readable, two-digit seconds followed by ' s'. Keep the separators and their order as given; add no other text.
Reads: 12 h 40 min
